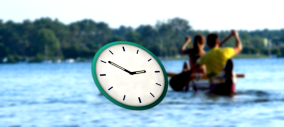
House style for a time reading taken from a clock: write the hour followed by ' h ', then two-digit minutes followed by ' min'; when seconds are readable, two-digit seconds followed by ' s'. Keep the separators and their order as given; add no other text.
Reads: 2 h 51 min
